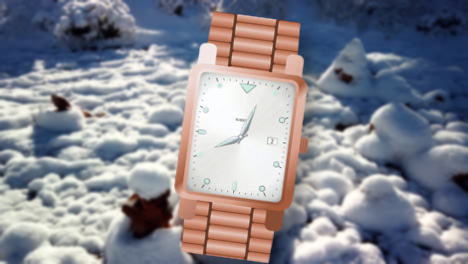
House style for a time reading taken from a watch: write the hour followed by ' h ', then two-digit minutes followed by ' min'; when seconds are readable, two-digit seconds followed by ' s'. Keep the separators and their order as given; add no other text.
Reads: 8 h 03 min
